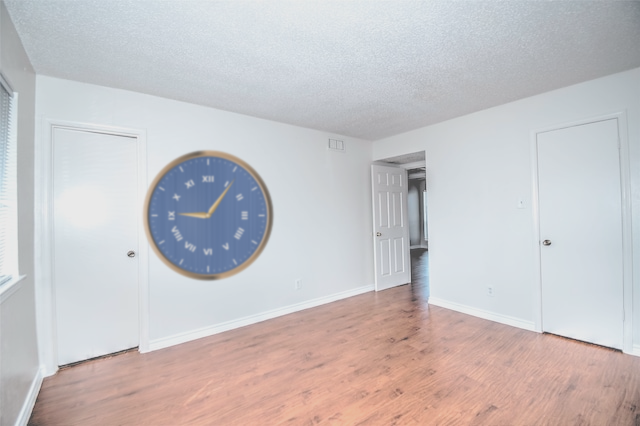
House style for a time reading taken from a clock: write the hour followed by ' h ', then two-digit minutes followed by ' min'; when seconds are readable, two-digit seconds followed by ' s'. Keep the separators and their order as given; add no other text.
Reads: 9 h 06 min
